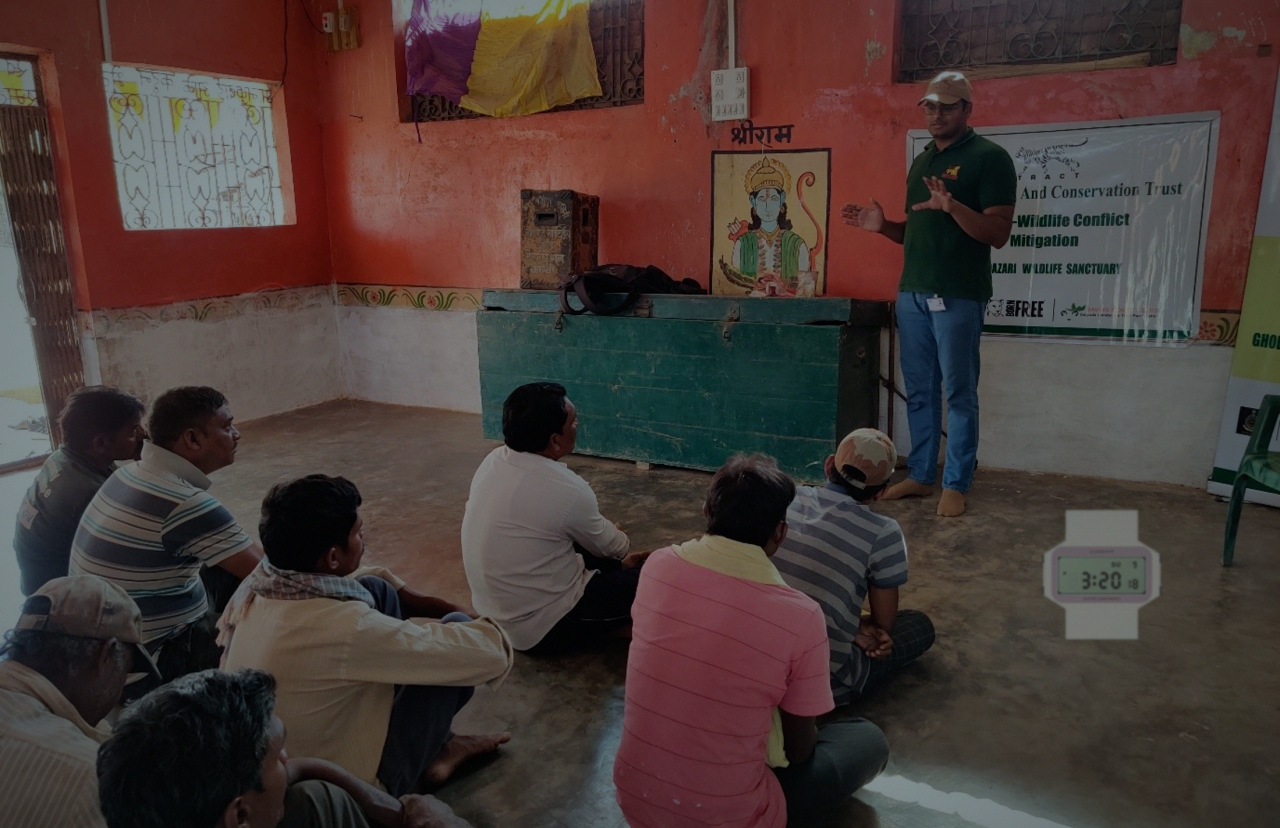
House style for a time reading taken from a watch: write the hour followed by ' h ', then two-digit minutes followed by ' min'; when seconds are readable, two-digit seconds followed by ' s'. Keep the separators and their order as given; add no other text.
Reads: 3 h 20 min
